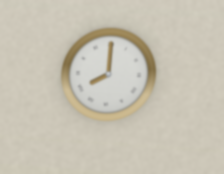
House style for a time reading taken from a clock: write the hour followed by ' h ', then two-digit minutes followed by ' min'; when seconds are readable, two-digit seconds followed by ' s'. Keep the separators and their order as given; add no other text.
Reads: 8 h 00 min
